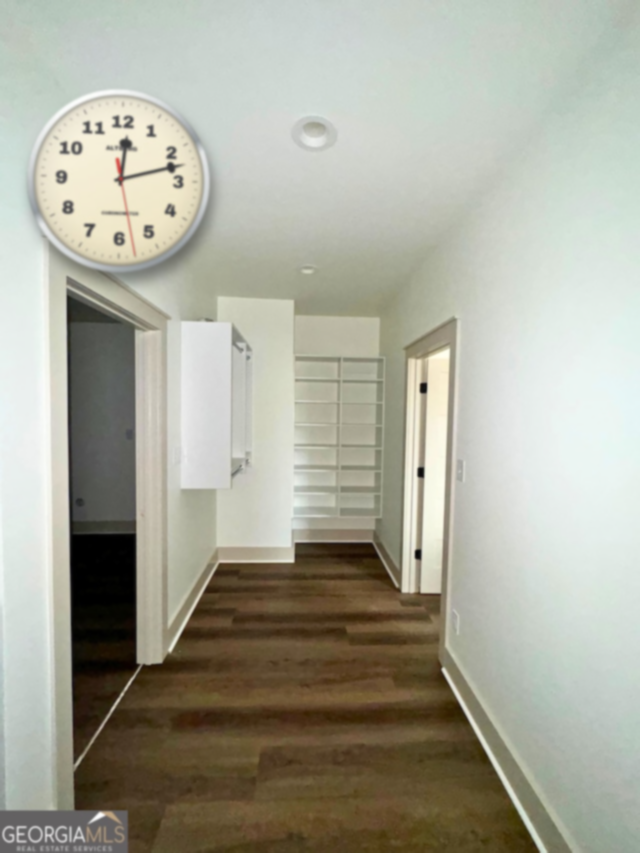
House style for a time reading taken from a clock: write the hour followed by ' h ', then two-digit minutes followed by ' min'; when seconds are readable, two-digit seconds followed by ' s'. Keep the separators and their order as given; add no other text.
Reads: 12 h 12 min 28 s
